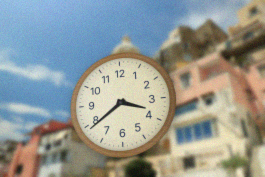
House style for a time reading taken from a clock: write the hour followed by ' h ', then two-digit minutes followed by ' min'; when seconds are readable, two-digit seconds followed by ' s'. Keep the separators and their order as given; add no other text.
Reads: 3 h 39 min
